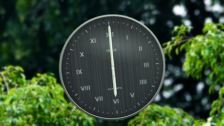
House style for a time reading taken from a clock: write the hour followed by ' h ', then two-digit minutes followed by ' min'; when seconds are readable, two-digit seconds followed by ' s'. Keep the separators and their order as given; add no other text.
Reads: 6 h 00 min
